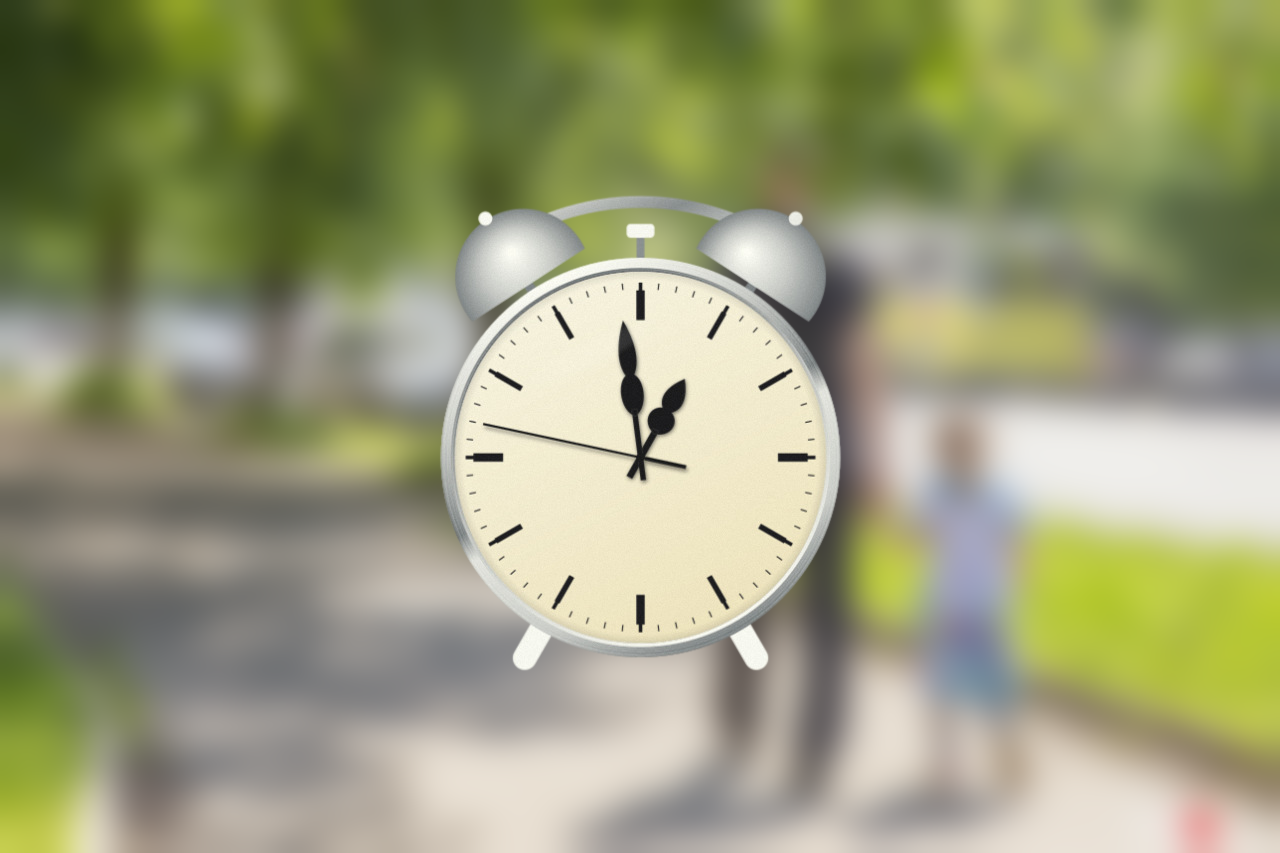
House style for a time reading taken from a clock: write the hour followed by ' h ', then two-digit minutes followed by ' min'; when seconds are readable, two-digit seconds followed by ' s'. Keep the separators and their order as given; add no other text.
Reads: 12 h 58 min 47 s
